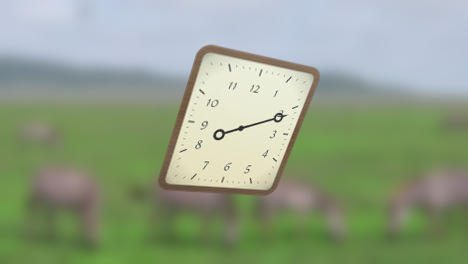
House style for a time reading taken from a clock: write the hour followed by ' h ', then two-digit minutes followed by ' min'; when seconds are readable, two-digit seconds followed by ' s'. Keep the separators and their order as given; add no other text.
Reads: 8 h 11 min
